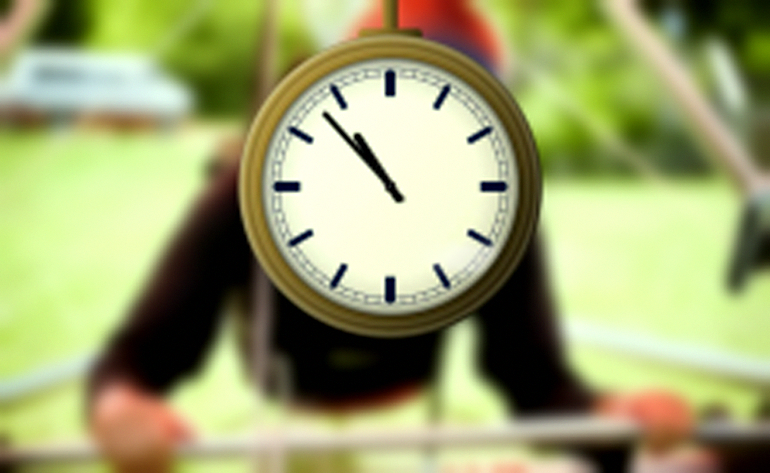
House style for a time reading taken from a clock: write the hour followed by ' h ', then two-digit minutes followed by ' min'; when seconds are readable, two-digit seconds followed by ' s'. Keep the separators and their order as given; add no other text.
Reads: 10 h 53 min
